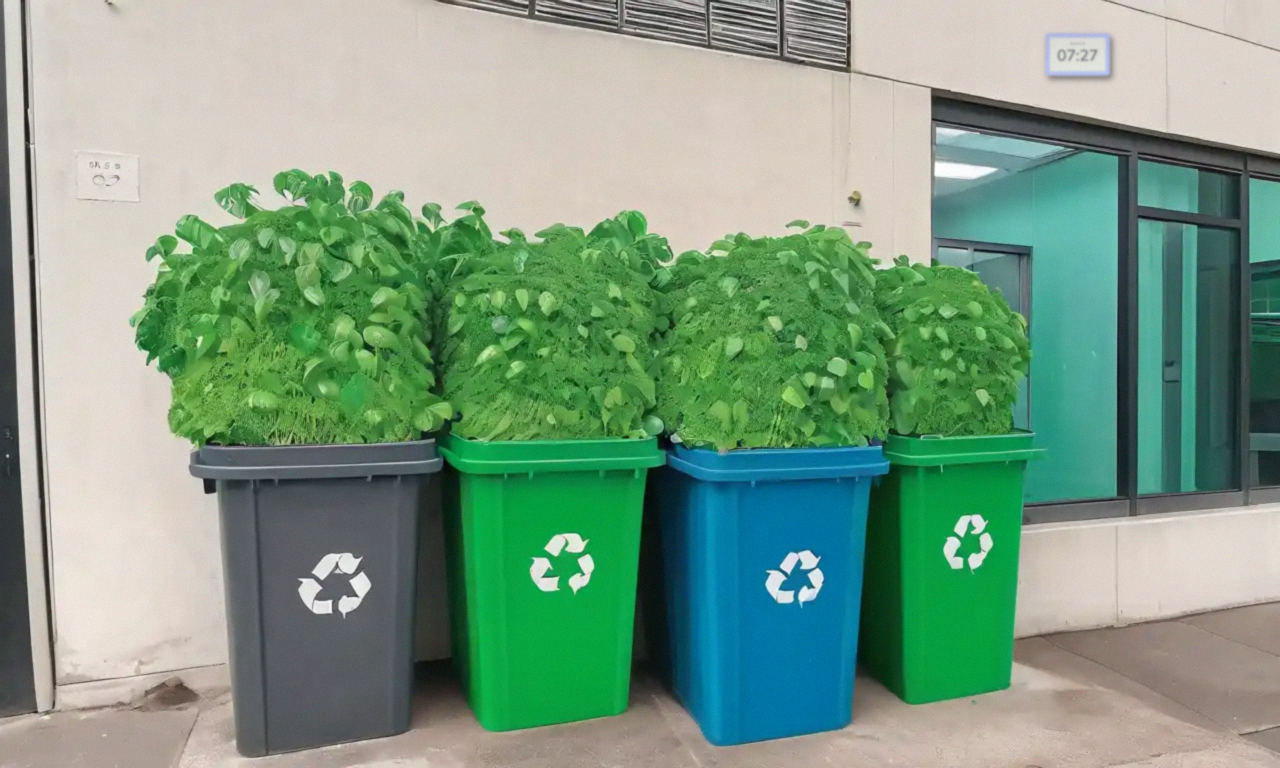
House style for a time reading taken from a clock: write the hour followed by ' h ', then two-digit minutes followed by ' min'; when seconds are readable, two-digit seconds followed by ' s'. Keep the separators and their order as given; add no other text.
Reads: 7 h 27 min
